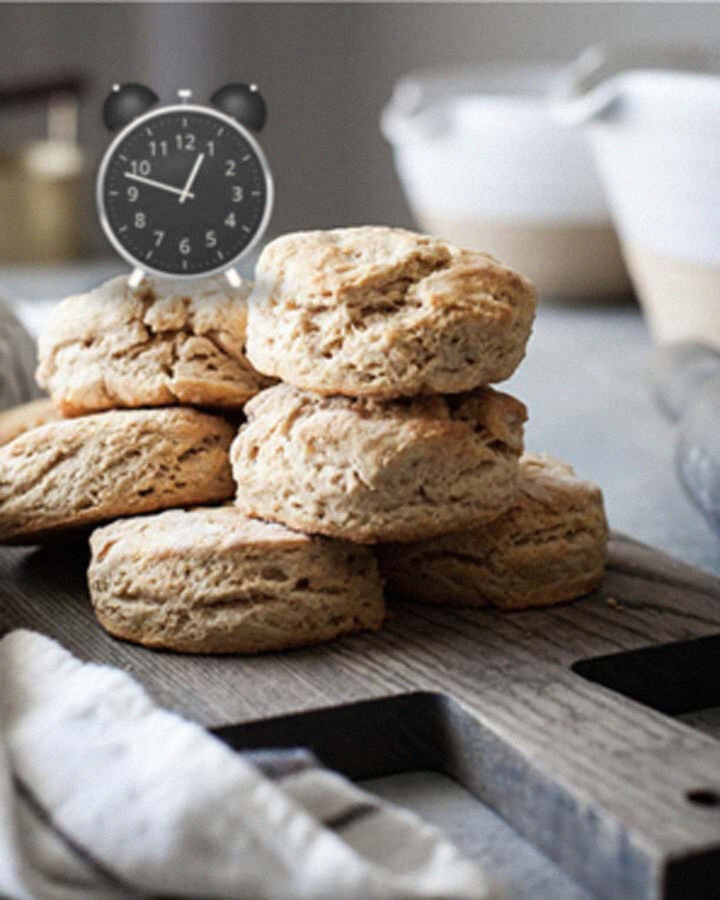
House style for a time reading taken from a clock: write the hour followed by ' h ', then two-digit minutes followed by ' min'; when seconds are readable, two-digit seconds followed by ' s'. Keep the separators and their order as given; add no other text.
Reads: 12 h 48 min
